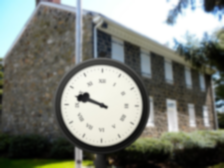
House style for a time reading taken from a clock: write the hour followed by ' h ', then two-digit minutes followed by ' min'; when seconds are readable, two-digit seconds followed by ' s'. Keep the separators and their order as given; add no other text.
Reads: 9 h 48 min
